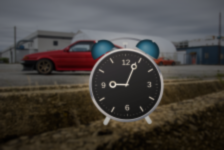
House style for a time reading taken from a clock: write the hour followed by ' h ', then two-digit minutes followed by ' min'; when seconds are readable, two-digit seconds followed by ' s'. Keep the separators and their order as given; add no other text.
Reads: 9 h 04 min
